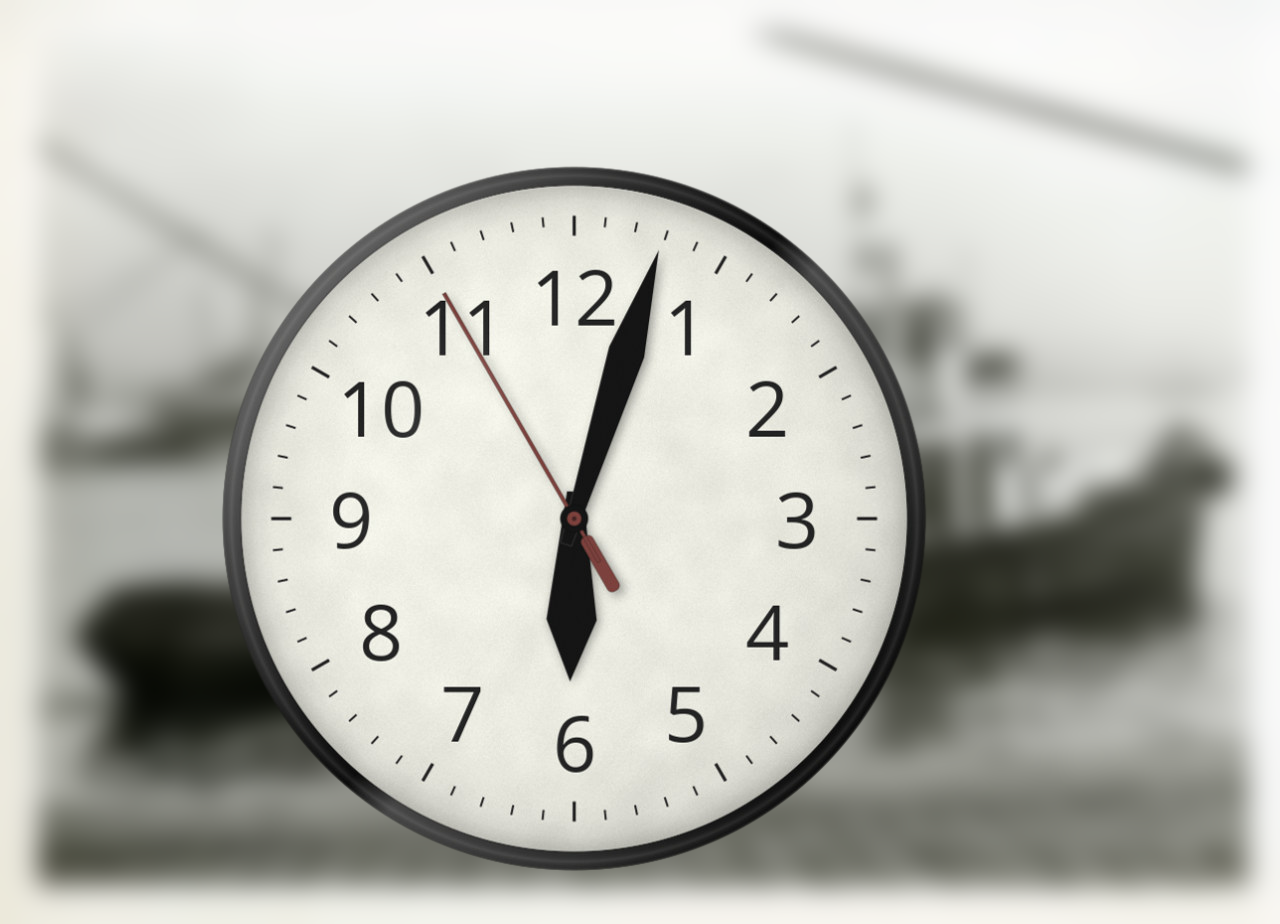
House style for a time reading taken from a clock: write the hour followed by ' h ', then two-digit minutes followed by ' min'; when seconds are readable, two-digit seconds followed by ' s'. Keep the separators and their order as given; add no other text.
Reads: 6 h 02 min 55 s
